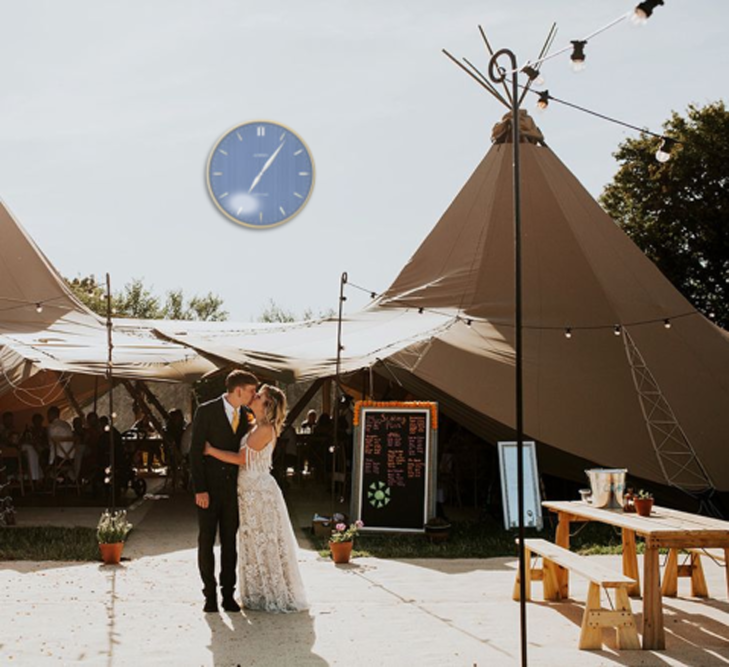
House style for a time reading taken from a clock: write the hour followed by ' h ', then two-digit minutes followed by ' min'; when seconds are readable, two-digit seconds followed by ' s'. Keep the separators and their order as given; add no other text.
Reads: 7 h 06 min
